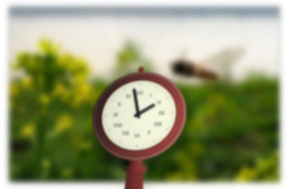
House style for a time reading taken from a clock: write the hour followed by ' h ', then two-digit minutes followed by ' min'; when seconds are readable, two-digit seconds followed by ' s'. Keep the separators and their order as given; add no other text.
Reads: 1 h 58 min
